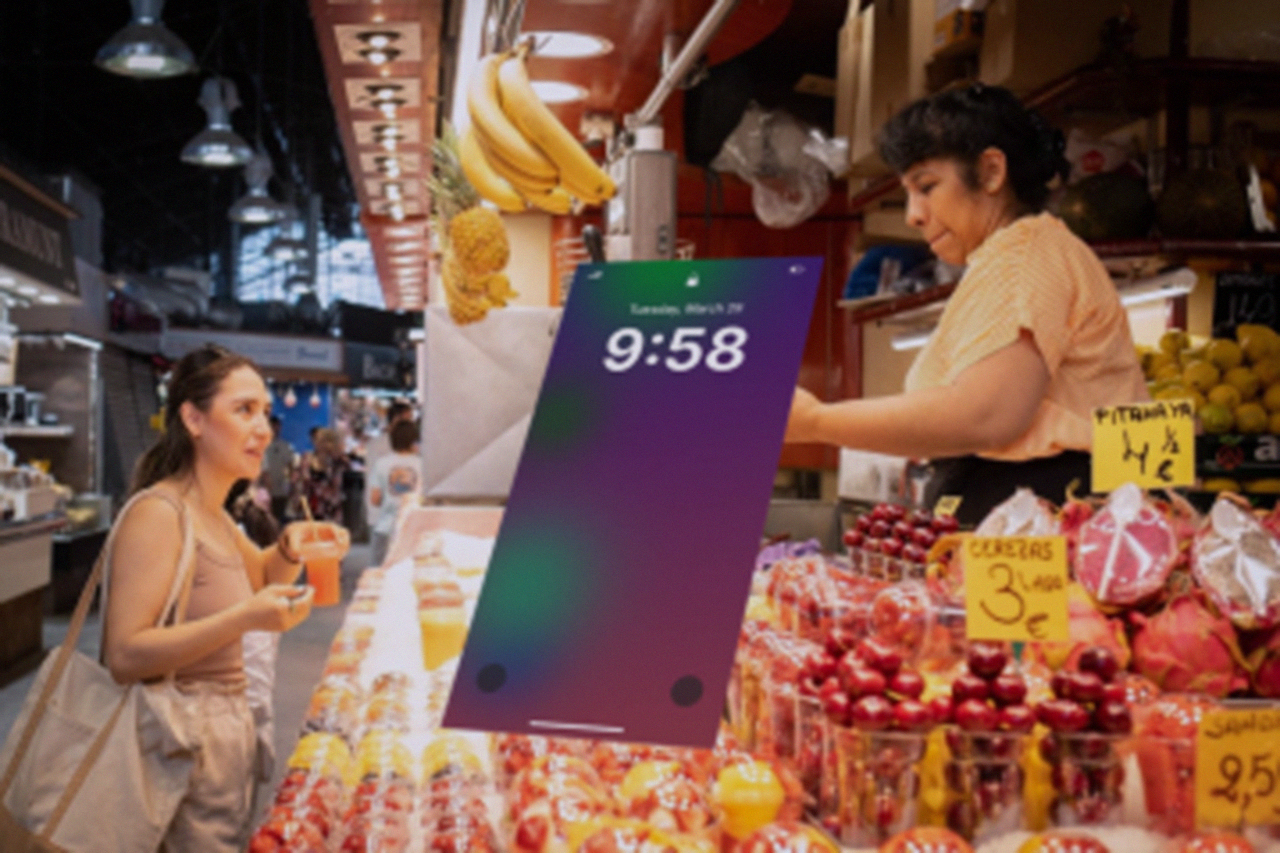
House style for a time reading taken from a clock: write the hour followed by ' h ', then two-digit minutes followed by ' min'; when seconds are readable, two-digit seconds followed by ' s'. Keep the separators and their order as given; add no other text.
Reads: 9 h 58 min
